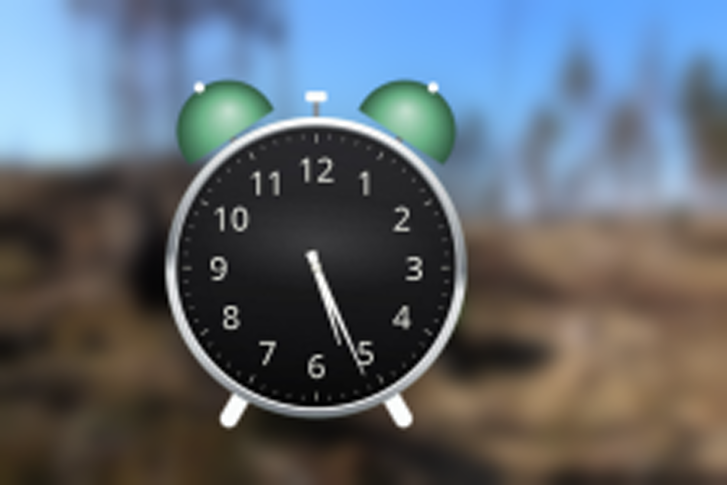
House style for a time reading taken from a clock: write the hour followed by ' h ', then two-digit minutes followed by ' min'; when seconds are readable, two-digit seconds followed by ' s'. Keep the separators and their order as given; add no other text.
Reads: 5 h 26 min
